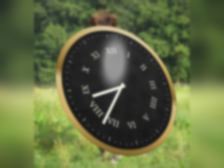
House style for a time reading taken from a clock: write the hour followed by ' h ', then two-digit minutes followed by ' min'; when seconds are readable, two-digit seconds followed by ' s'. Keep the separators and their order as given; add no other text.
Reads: 8 h 37 min
